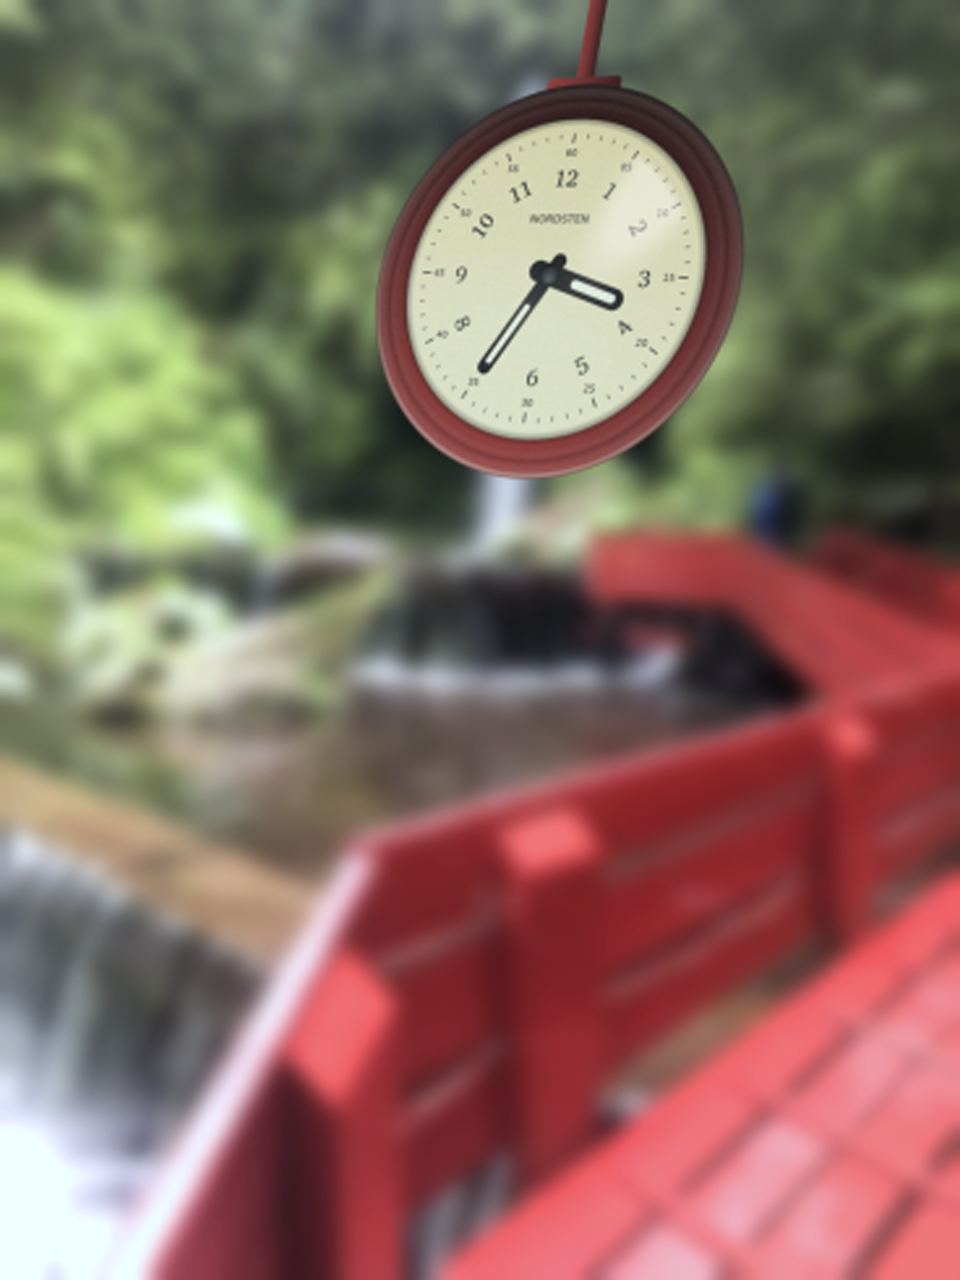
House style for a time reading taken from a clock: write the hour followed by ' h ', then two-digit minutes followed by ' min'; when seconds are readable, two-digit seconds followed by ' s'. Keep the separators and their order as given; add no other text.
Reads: 3 h 35 min
